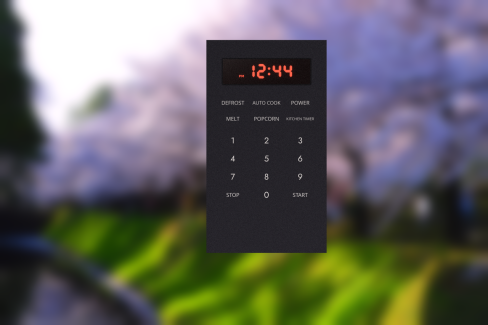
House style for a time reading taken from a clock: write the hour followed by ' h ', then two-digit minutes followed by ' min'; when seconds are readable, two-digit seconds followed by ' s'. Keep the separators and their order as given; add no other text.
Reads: 12 h 44 min
